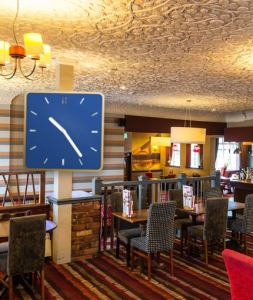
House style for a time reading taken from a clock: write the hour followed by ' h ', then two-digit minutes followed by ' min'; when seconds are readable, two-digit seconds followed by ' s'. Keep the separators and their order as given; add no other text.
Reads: 10 h 24 min
